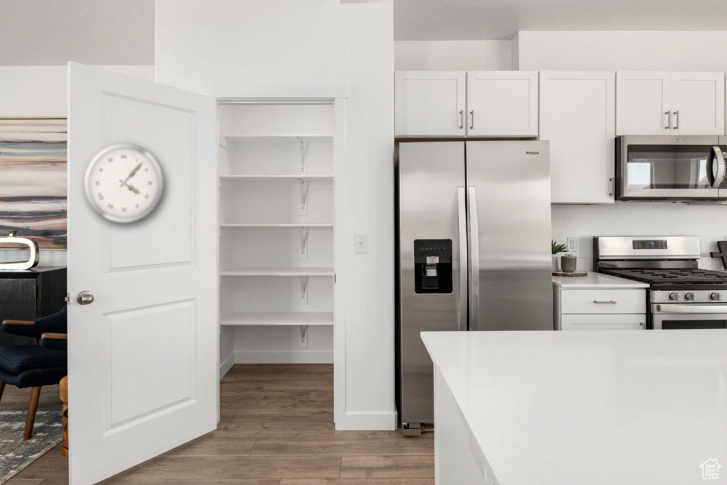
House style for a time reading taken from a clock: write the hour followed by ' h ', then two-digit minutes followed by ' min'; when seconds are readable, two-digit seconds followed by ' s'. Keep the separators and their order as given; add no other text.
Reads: 4 h 07 min
